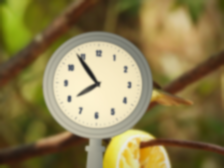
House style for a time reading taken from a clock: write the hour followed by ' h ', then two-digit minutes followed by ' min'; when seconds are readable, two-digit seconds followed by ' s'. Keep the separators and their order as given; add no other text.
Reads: 7 h 54 min
